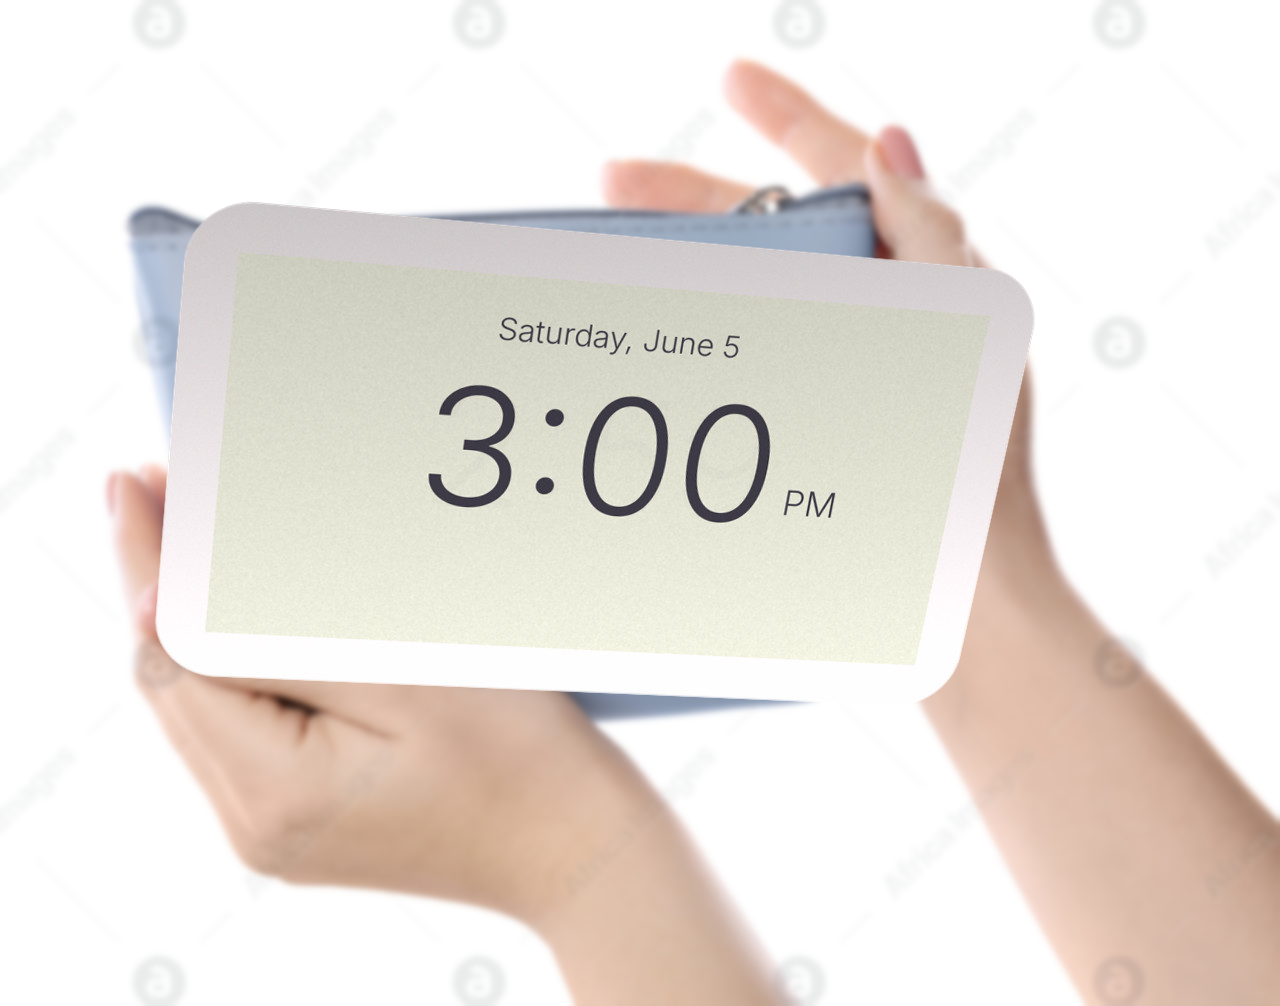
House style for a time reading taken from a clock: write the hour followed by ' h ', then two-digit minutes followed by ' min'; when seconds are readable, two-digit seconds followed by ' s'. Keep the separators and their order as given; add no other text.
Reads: 3 h 00 min
